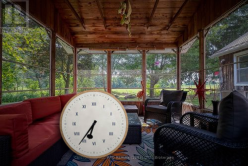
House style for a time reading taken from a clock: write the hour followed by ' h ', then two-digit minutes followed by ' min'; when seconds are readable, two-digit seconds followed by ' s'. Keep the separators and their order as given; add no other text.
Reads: 6 h 36 min
